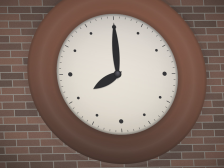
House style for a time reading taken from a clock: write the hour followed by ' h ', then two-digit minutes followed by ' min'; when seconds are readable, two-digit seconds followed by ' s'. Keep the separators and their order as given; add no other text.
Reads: 8 h 00 min
